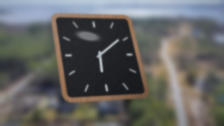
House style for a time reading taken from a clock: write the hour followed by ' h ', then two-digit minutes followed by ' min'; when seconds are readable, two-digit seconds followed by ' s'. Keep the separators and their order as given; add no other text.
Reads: 6 h 09 min
